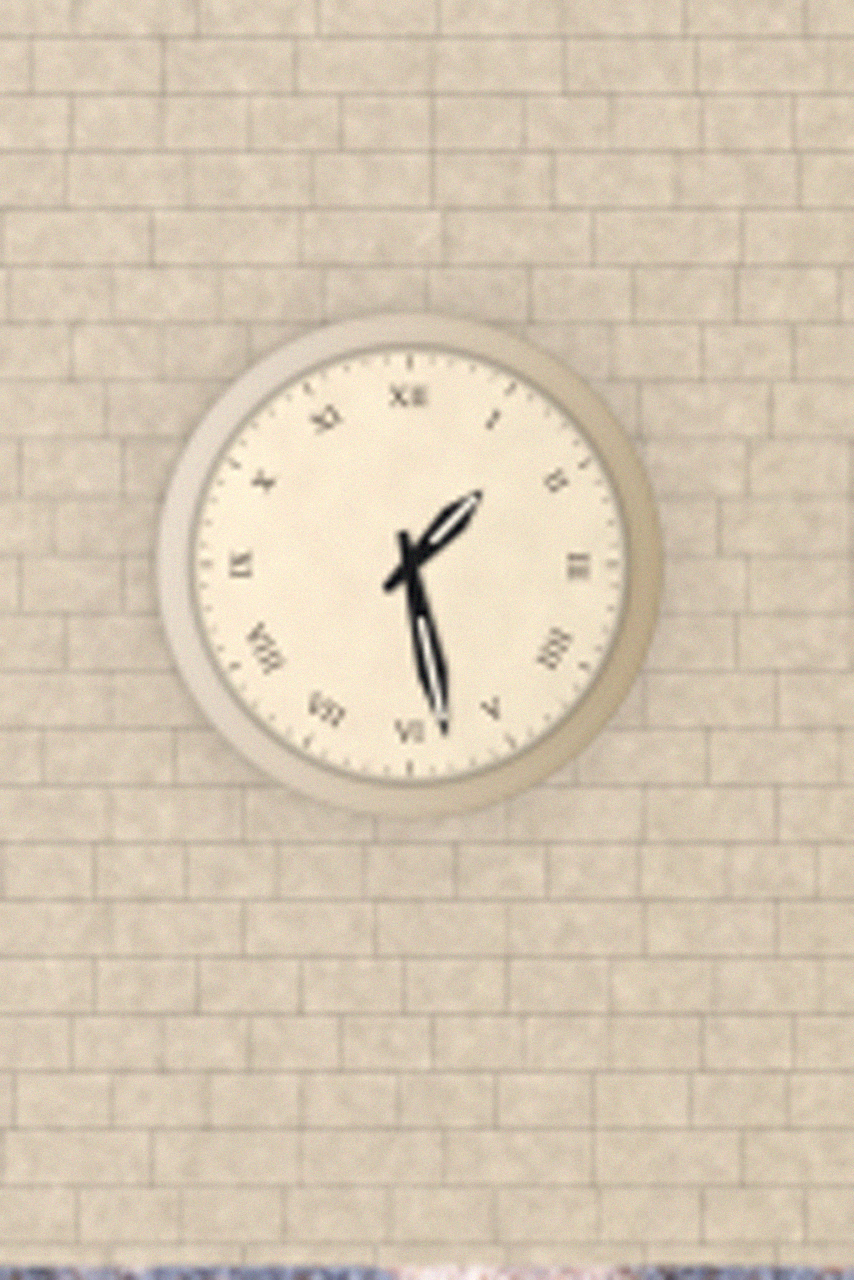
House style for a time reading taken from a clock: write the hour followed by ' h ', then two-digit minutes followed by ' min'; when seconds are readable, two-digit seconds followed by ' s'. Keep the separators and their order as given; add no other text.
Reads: 1 h 28 min
